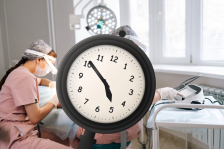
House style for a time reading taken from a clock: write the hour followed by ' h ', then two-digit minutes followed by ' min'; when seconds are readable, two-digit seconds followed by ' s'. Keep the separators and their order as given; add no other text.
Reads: 4 h 51 min
